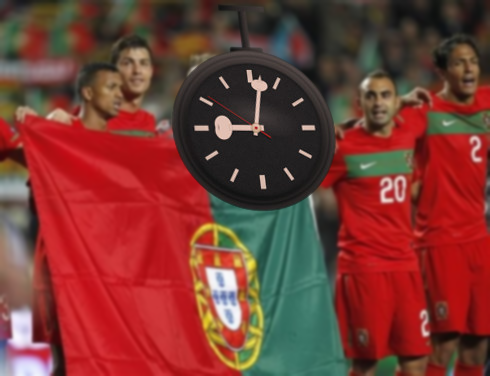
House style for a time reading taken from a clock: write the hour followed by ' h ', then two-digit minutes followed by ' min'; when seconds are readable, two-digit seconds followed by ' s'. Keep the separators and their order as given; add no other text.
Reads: 9 h 01 min 51 s
